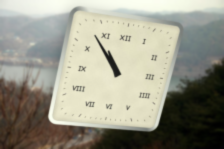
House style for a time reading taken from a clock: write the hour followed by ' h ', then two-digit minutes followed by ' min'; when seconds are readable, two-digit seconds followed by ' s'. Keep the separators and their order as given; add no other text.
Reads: 10 h 53 min
